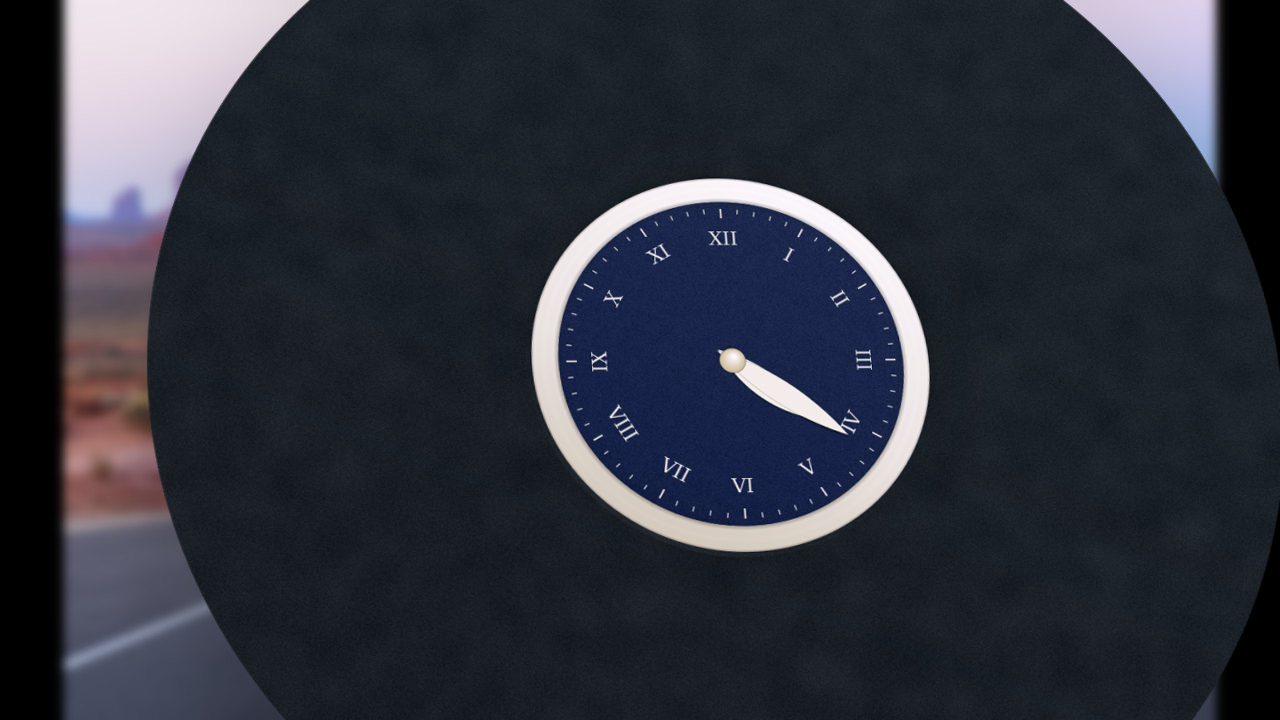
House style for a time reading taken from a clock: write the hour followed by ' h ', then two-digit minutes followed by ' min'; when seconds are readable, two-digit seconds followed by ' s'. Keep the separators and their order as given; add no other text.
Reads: 4 h 21 min
